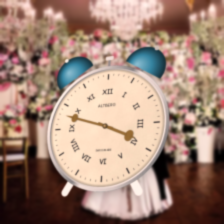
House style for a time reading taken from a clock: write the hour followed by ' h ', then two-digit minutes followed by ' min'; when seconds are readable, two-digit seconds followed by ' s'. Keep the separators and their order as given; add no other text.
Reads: 3 h 48 min
